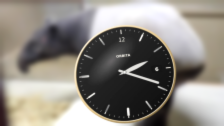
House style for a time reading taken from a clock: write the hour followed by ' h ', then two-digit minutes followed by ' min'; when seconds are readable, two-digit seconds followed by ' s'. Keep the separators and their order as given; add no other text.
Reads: 2 h 19 min
